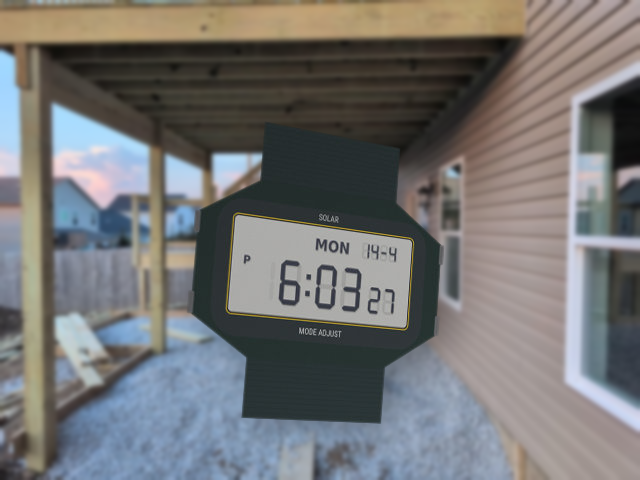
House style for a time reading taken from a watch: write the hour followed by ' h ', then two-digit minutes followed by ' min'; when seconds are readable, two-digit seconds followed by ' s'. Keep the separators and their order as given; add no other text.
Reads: 6 h 03 min 27 s
